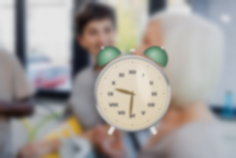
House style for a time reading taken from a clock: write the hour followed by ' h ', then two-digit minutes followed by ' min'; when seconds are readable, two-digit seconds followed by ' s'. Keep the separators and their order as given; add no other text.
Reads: 9 h 31 min
